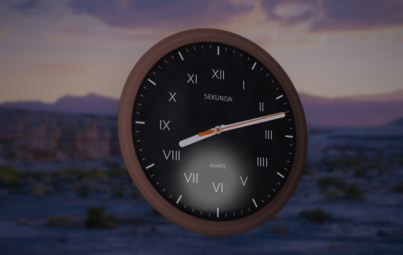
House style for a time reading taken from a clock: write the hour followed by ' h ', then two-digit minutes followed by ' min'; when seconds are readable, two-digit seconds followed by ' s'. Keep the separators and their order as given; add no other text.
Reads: 8 h 12 min 12 s
